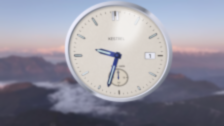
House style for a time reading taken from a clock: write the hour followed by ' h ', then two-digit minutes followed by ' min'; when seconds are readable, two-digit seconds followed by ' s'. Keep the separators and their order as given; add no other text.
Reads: 9 h 33 min
